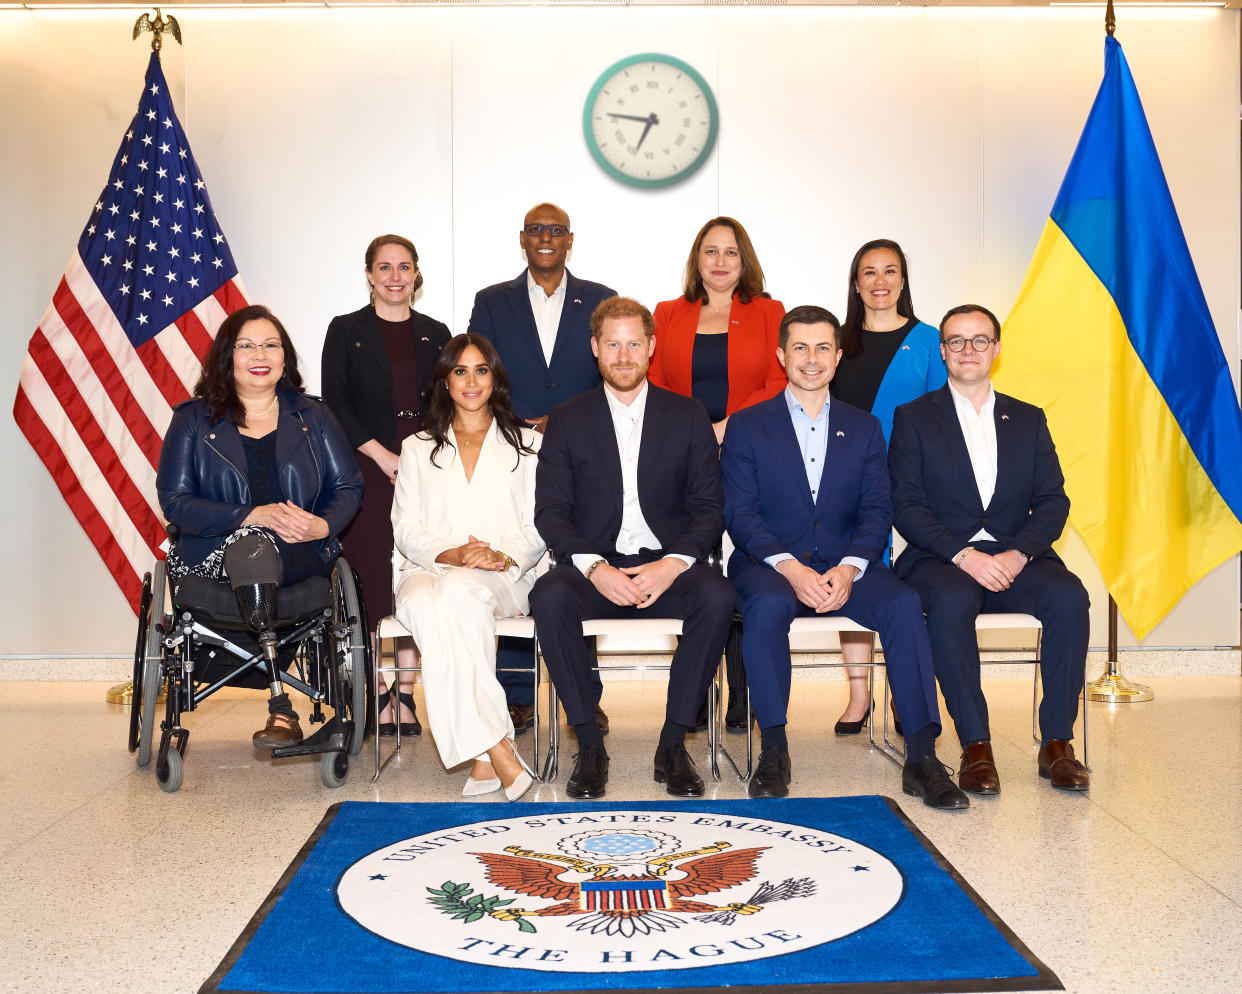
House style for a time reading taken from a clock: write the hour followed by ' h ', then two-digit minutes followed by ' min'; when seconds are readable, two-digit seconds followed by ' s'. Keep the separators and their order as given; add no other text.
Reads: 6 h 46 min
